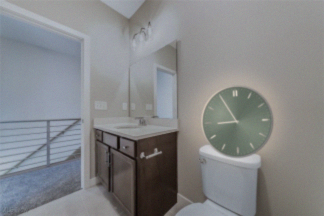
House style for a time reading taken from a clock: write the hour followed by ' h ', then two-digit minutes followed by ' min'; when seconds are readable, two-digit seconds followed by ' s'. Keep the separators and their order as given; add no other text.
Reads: 8 h 55 min
